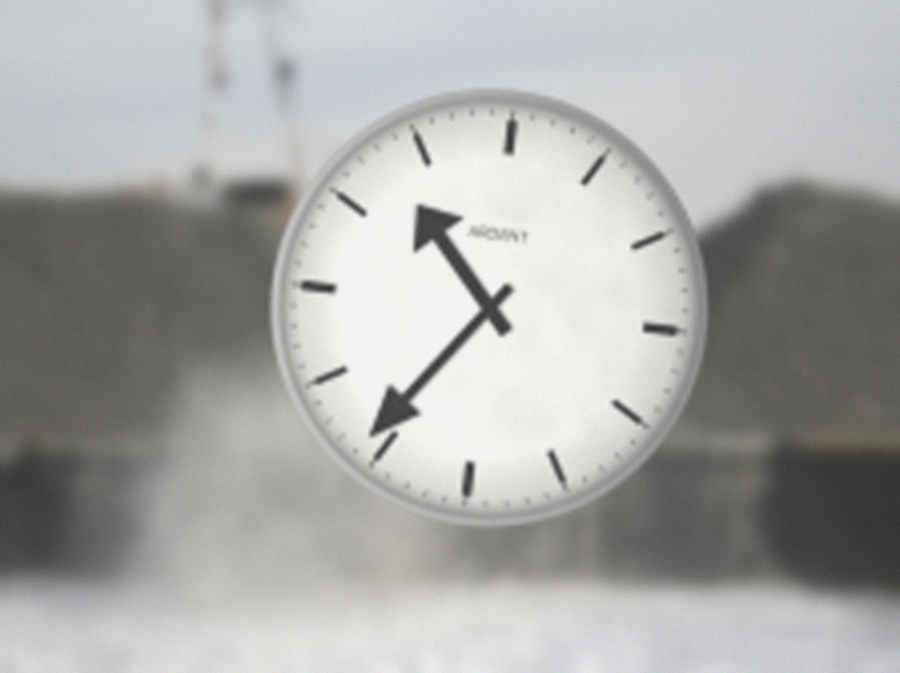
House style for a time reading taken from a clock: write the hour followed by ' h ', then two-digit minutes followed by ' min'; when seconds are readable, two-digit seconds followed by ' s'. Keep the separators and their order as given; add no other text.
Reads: 10 h 36 min
